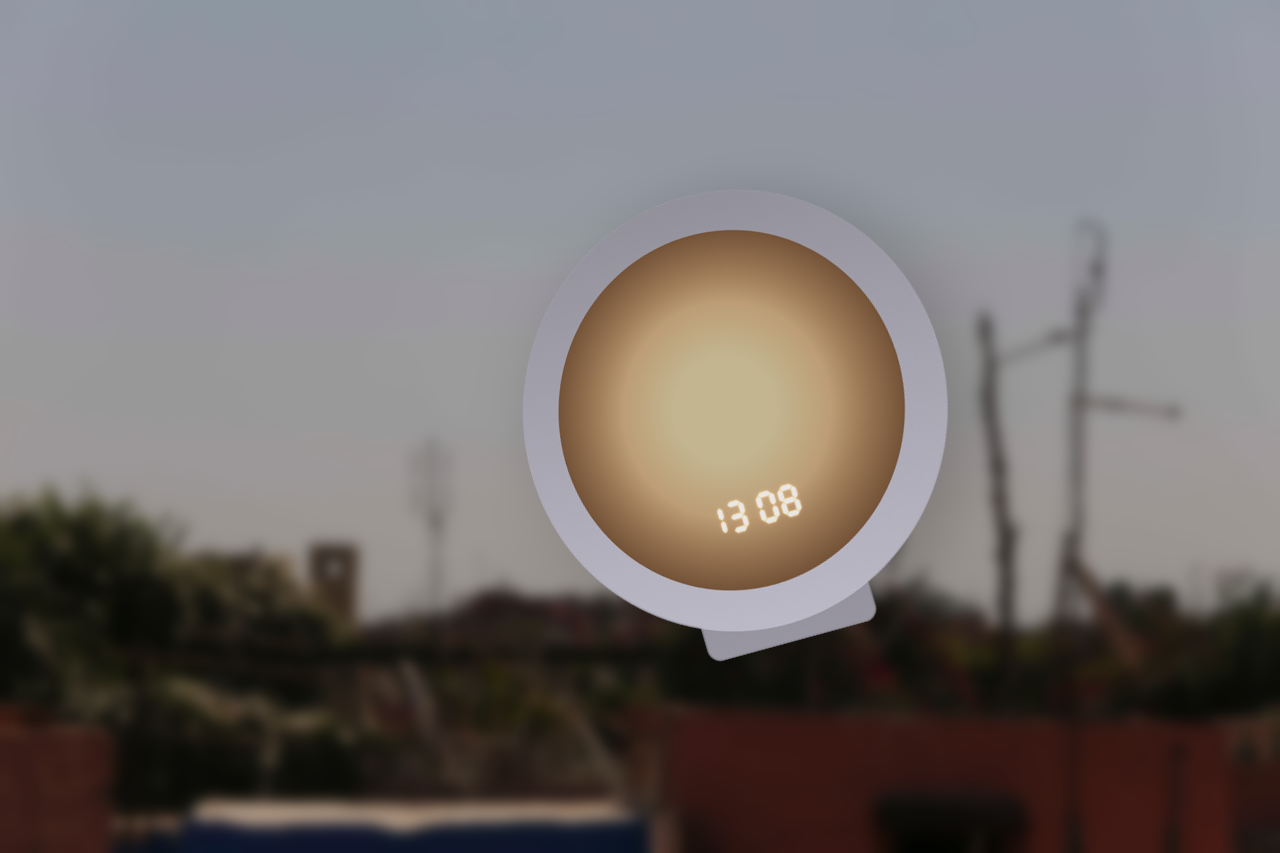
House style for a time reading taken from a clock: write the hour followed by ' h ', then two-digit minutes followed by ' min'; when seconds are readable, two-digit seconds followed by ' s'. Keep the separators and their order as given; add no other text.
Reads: 13 h 08 min
